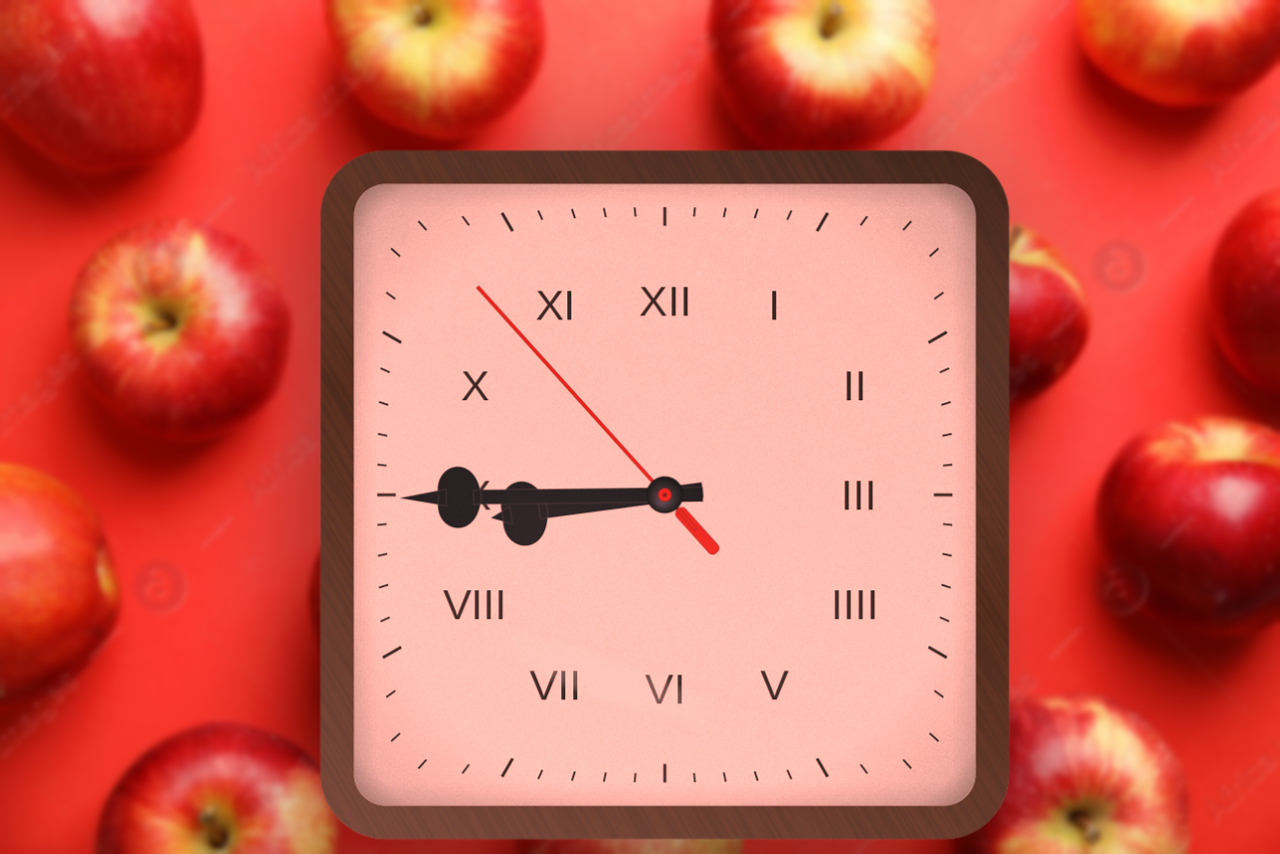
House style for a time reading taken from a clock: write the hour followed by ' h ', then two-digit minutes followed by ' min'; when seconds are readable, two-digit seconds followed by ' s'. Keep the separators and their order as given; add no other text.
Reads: 8 h 44 min 53 s
